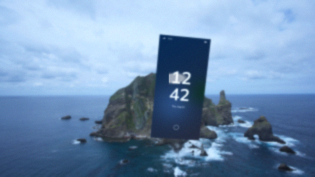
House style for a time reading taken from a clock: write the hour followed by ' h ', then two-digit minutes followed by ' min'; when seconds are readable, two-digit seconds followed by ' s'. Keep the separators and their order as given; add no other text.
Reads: 12 h 42 min
